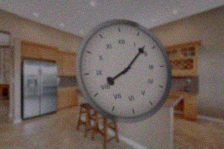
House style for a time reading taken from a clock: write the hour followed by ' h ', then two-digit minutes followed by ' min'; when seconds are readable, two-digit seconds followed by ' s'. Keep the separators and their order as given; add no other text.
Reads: 8 h 08 min
